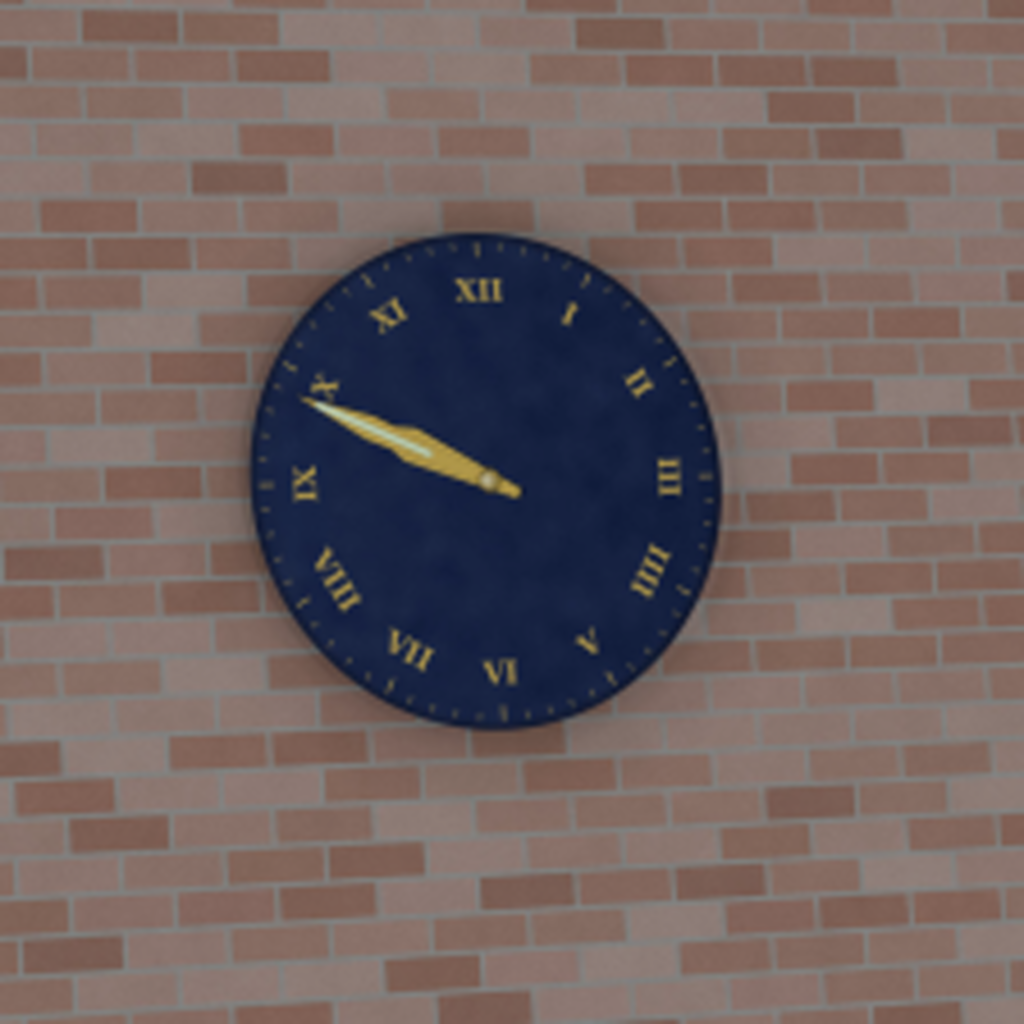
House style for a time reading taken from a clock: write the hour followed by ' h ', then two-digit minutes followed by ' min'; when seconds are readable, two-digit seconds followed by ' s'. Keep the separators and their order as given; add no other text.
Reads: 9 h 49 min
